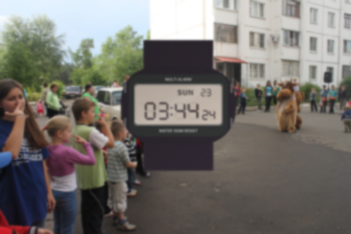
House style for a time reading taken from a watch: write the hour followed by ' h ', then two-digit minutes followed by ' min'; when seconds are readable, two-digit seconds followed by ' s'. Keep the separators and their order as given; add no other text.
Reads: 3 h 44 min
